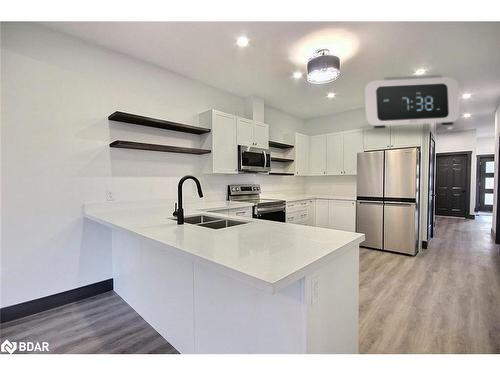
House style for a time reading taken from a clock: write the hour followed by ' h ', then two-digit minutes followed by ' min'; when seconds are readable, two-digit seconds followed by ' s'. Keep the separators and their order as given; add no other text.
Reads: 7 h 38 min
